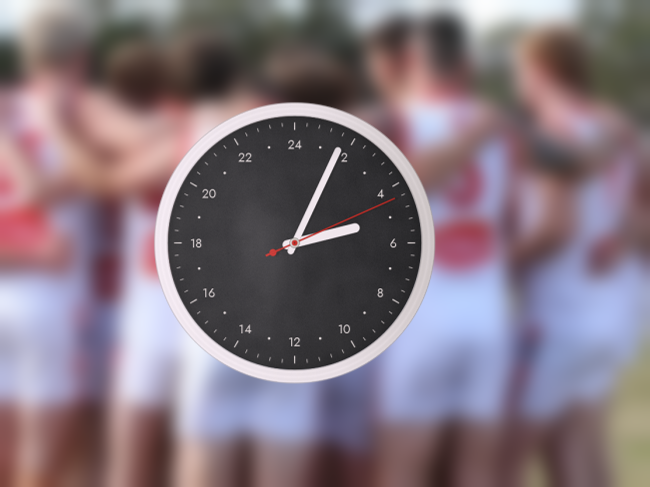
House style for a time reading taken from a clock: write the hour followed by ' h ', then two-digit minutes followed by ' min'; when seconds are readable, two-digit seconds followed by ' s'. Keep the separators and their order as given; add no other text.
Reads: 5 h 04 min 11 s
